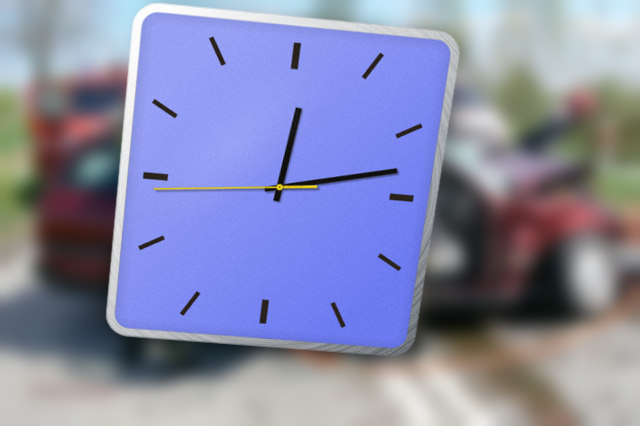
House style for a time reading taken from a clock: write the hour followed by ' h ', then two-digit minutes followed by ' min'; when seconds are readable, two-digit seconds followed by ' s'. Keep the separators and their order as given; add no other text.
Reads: 12 h 12 min 44 s
